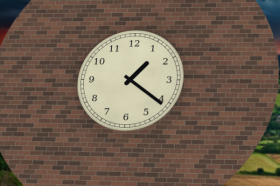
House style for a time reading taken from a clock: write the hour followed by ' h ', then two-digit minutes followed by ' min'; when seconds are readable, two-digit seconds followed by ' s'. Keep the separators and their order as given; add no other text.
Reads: 1 h 21 min
